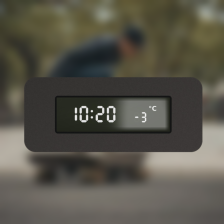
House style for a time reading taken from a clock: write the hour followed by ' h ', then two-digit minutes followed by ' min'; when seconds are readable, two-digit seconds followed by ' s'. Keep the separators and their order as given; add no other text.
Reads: 10 h 20 min
